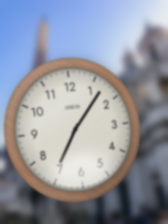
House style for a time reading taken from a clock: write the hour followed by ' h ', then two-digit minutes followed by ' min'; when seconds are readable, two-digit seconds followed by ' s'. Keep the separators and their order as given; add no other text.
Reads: 7 h 07 min
